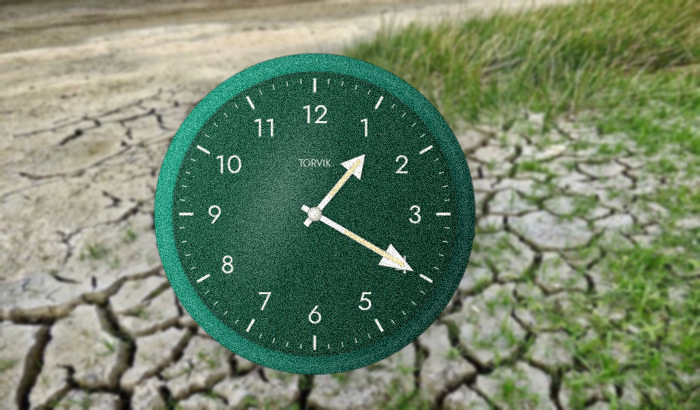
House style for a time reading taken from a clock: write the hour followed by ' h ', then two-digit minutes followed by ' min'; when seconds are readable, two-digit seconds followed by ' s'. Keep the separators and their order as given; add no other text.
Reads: 1 h 20 min
